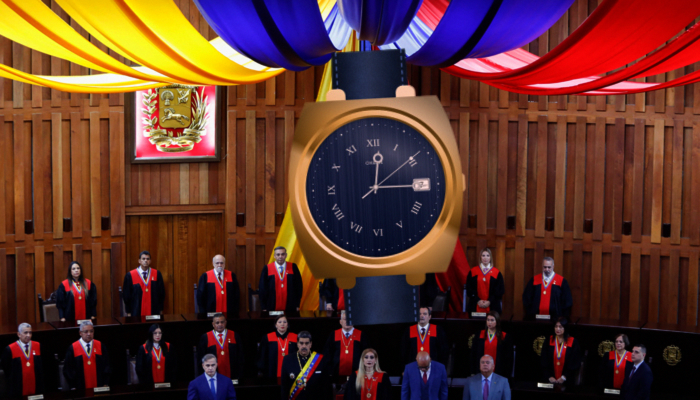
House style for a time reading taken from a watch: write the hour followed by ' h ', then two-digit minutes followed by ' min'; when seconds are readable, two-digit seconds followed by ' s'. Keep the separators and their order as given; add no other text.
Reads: 12 h 15 min 09 s
